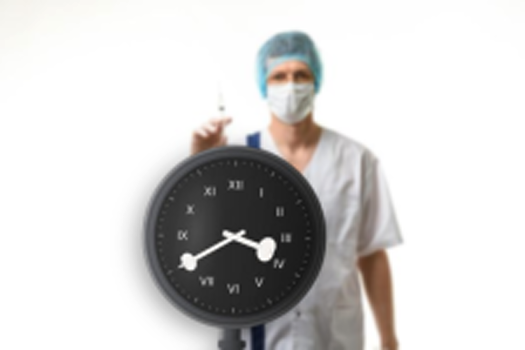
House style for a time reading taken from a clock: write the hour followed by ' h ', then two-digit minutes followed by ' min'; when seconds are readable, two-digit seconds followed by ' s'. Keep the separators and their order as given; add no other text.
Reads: 3 h 40 min
